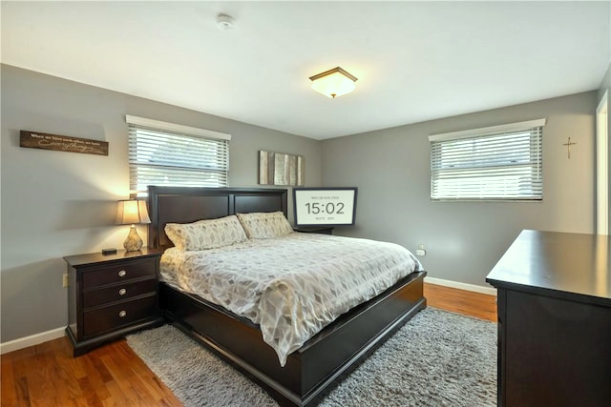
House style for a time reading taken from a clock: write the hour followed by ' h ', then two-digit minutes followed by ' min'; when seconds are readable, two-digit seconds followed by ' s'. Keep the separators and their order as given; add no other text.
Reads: 15 h 02 min
